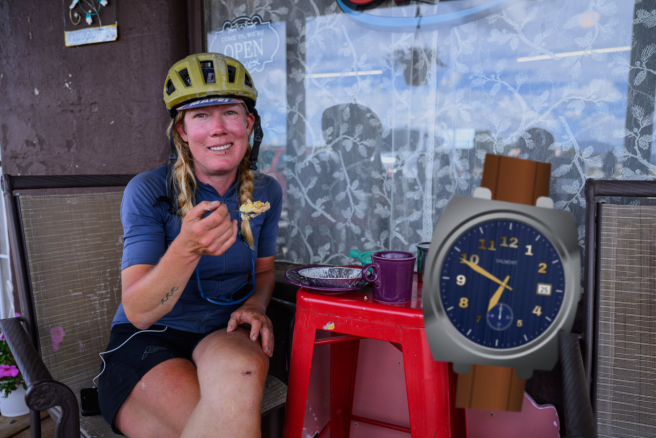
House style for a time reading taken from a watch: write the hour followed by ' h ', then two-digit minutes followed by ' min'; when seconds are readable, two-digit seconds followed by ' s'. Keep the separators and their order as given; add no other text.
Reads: 6 h 49 min
